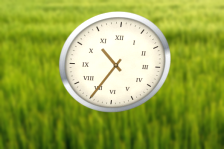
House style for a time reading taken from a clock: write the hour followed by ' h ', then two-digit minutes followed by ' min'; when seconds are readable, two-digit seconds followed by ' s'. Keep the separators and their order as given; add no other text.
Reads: 10 h 35 min
